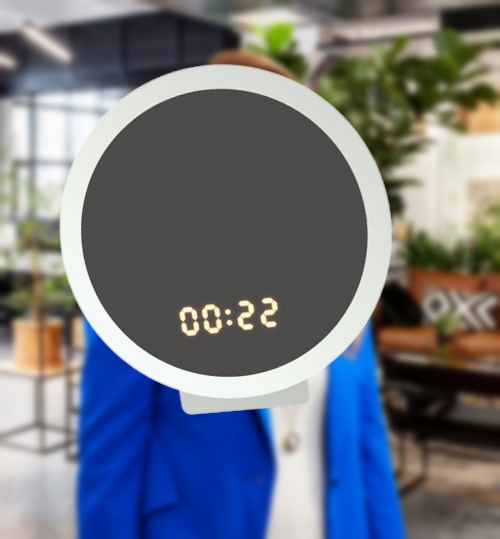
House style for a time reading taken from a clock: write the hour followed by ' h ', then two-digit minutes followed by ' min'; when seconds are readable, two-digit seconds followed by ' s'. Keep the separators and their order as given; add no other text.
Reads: 0 h 22 min
